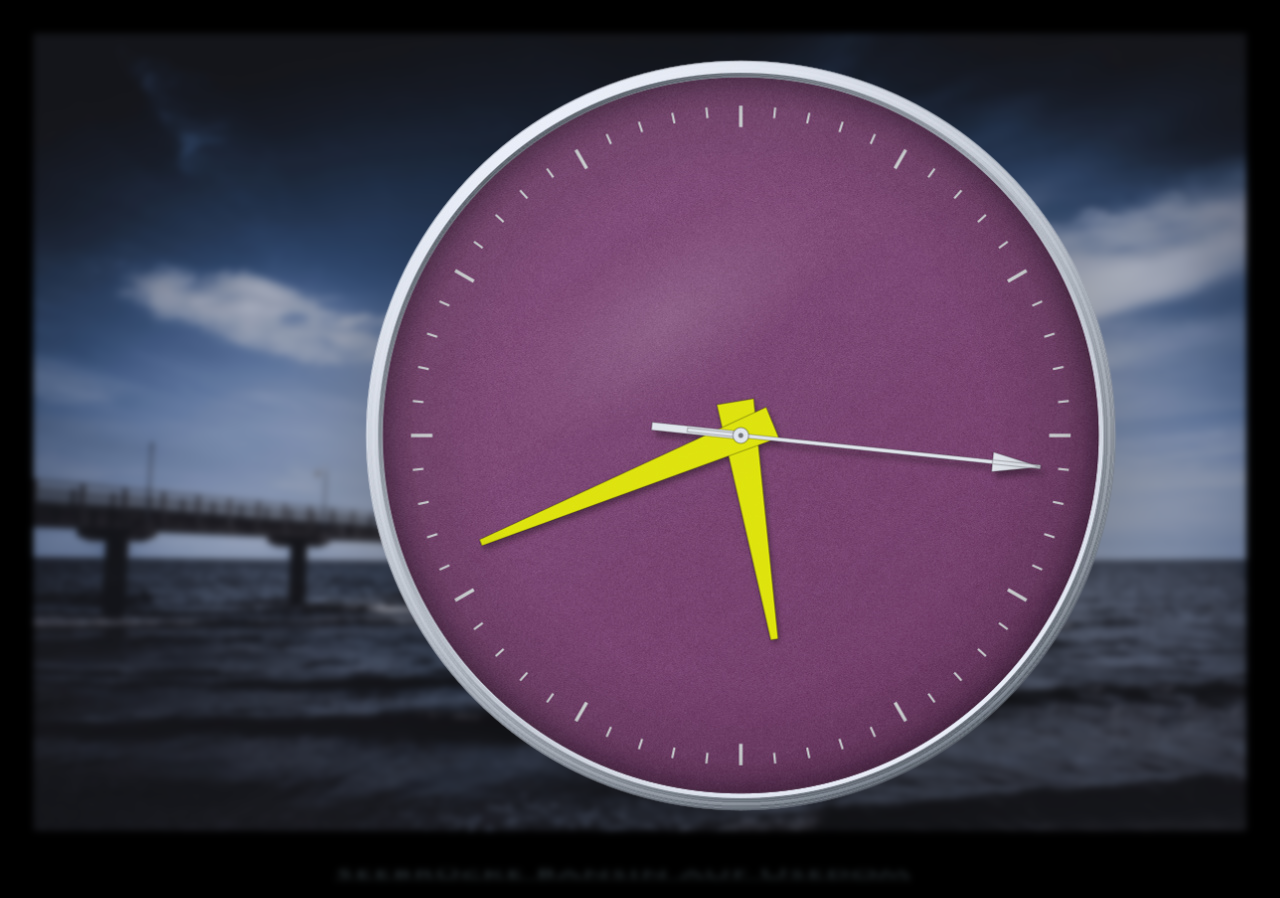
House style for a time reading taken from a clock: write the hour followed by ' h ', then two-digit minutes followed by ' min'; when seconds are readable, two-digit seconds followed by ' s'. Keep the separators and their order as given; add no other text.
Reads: 5 h 41 min 16 s
